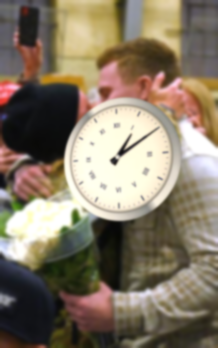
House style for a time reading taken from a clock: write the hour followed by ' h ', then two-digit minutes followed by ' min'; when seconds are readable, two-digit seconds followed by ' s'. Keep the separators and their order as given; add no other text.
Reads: 1 h 10 min
